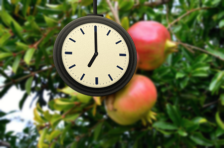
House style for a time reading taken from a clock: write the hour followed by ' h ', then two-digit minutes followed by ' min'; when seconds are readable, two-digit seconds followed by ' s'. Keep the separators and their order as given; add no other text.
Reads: 7 h 00 min
